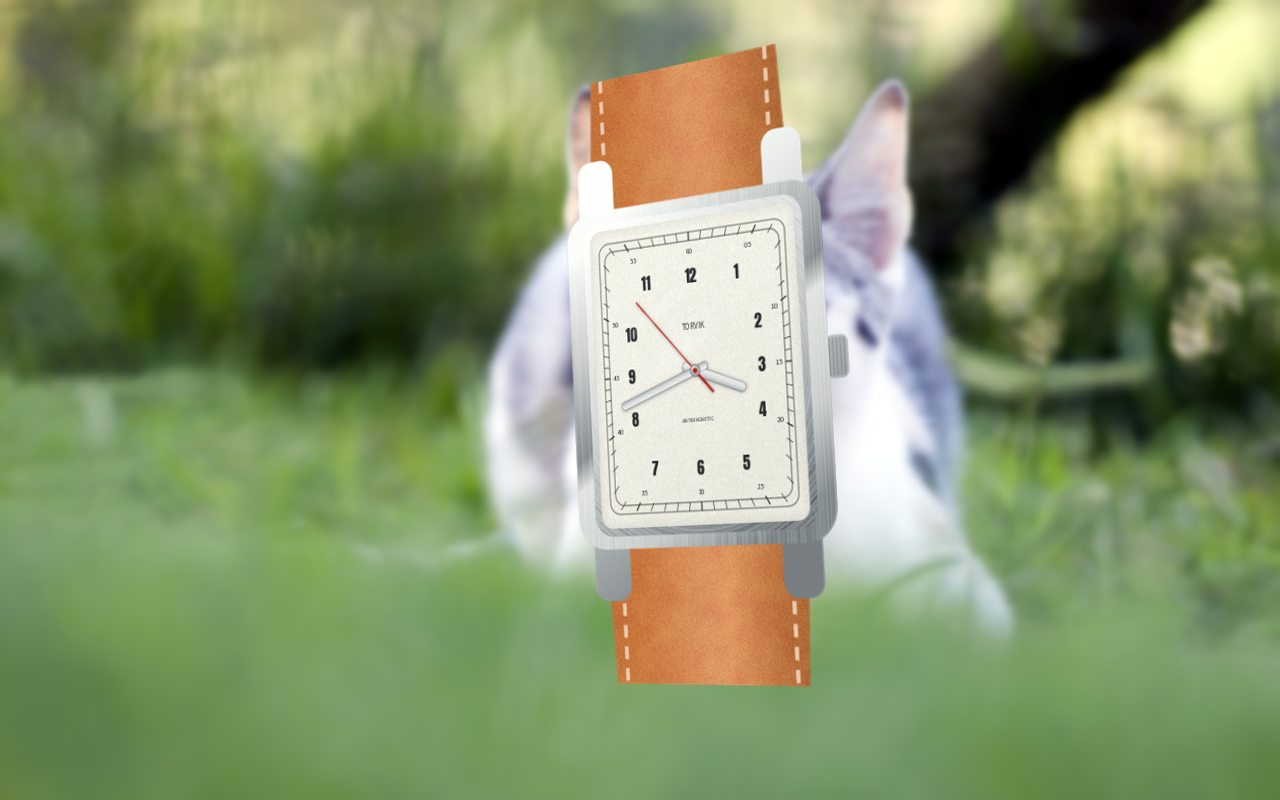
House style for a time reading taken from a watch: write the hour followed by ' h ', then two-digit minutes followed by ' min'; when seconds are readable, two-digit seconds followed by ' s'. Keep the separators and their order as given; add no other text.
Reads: 3 h 41 min 53 s
